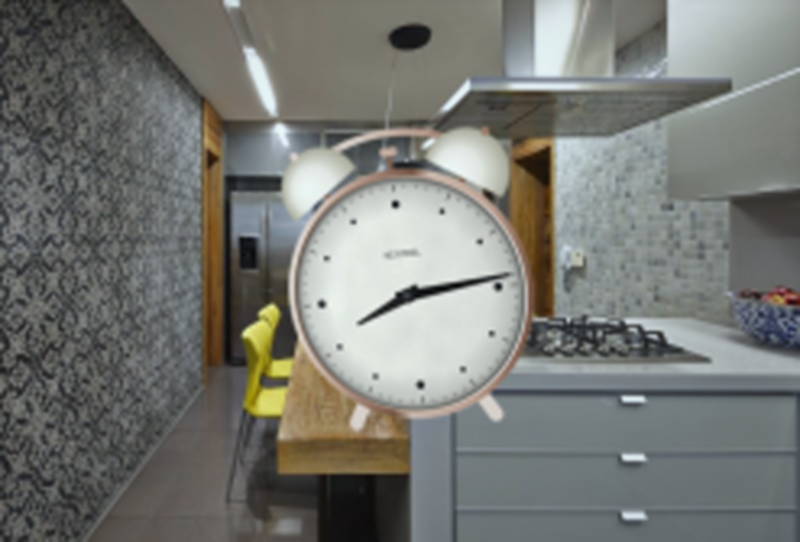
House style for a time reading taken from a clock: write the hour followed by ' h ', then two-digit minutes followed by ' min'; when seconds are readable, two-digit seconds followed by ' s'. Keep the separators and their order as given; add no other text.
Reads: 8 h 14 min
